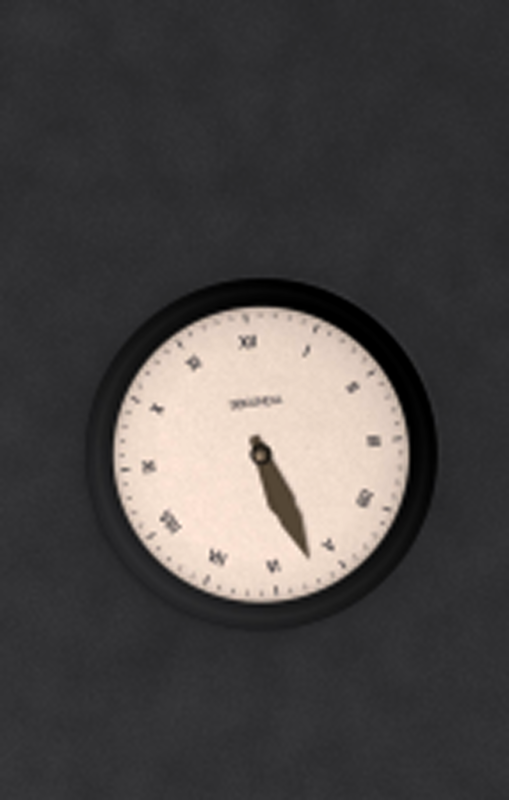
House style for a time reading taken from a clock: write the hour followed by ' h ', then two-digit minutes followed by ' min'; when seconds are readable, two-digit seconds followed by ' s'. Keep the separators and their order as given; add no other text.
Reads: 5 h 27 min
